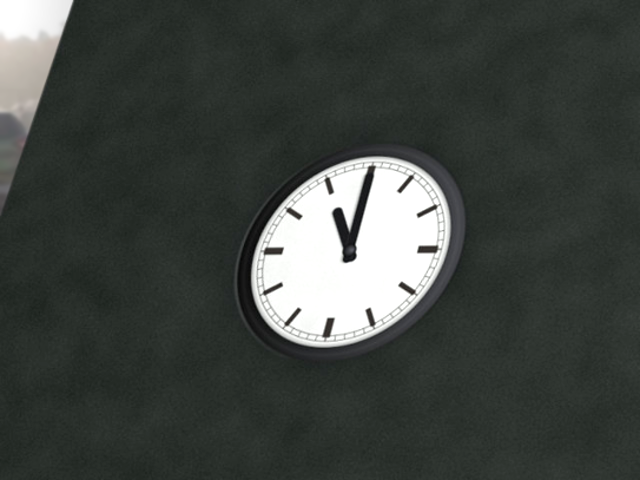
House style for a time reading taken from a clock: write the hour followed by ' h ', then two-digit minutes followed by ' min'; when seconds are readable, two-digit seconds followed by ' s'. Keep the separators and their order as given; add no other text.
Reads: 11 h 00 min
